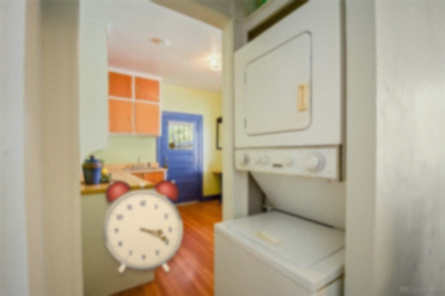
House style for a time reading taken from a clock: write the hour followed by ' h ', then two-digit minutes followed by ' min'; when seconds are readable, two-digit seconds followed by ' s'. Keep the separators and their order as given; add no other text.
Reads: 3 h 19 min
